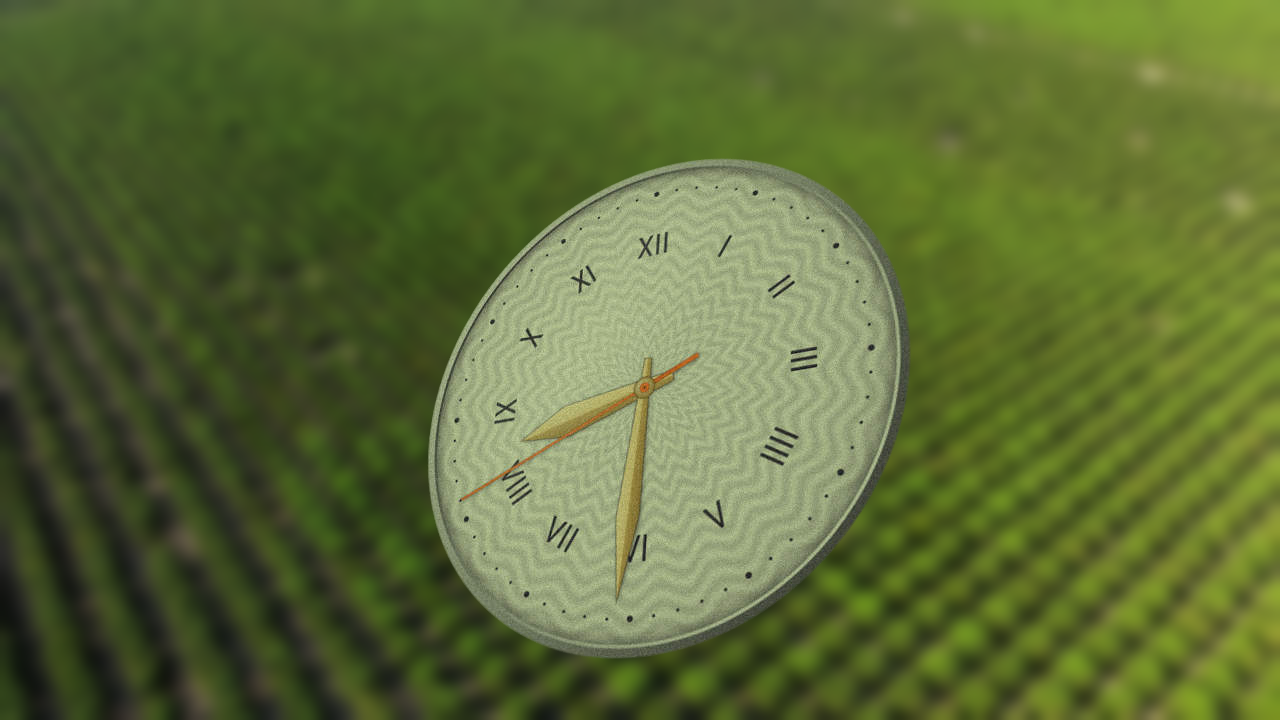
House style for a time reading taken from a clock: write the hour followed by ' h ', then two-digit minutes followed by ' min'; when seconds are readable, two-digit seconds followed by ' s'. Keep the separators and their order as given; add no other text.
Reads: 8 h 30 min 41 s
